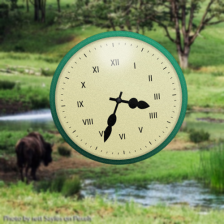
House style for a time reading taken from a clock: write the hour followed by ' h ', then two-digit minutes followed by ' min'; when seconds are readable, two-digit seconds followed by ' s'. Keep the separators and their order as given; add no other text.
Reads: 3 h 34 min
